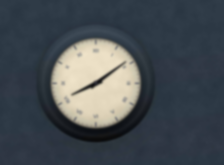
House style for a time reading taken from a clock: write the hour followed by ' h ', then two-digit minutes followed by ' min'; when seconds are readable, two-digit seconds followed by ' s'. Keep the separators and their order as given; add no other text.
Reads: 8 h 09 min
